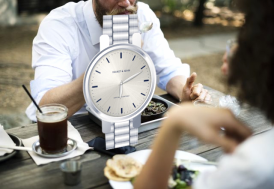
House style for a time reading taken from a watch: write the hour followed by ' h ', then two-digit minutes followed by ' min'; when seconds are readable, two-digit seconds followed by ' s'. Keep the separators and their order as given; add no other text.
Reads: 6 h 11 min
